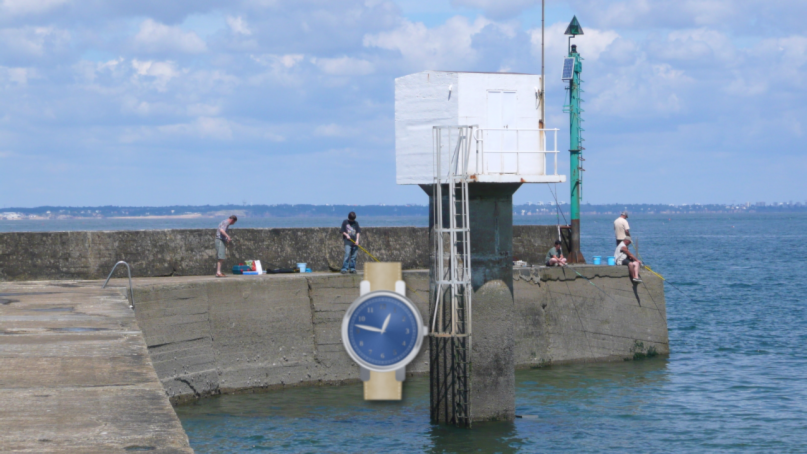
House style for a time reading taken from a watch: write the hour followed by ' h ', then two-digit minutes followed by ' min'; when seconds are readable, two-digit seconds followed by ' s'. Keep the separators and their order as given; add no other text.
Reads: 12 h 47 min
